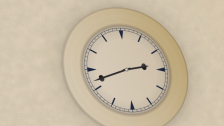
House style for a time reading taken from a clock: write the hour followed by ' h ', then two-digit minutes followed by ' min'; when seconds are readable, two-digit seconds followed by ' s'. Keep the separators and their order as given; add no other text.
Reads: 2 h 42 min
